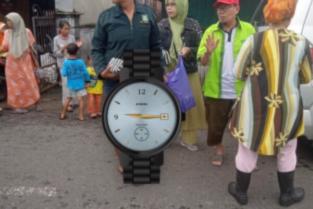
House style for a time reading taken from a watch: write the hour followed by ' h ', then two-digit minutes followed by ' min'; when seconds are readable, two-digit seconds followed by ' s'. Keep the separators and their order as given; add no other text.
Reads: 9 h 15 min
